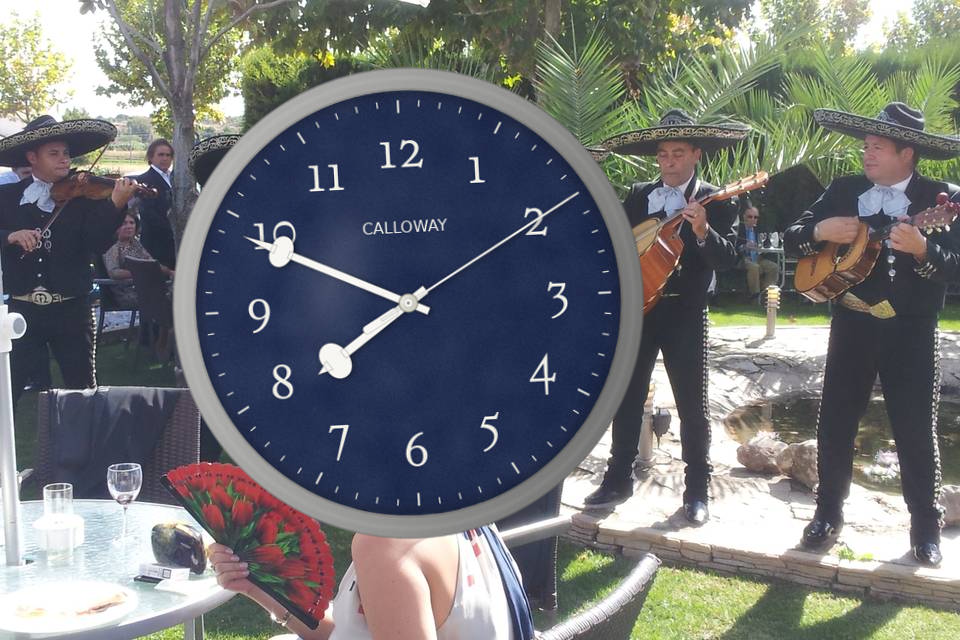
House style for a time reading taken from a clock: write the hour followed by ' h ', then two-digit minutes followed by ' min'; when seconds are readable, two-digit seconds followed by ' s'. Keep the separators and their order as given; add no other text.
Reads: 7 h 49 min 10 s
